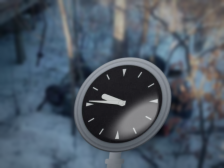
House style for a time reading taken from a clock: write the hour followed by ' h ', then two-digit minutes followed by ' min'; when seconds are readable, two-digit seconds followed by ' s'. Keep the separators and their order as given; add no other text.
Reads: 9 h 46 min
